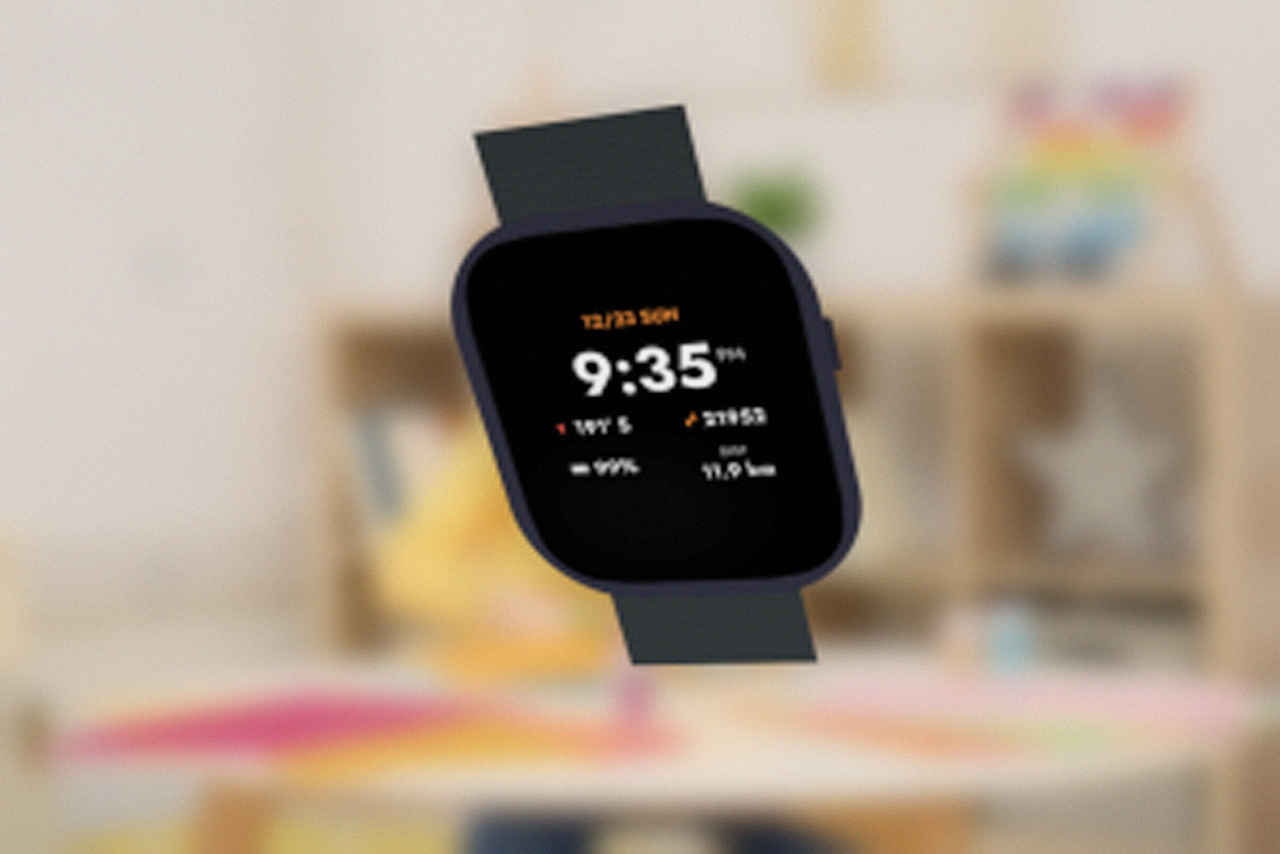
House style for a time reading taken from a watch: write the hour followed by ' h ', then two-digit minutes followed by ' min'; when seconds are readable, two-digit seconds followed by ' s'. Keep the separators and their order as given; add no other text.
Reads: 9 h 35 min
